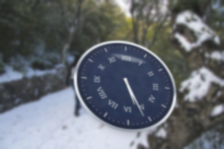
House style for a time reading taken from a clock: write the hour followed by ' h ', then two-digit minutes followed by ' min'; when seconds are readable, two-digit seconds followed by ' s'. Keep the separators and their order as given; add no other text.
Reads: 5 h 26 min
